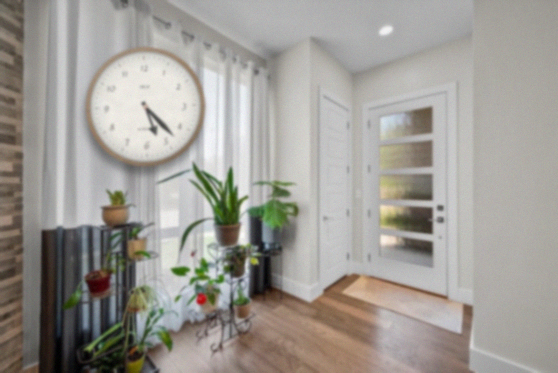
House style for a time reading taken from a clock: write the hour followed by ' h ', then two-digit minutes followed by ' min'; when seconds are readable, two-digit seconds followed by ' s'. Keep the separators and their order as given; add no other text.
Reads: 5 h 23 min
